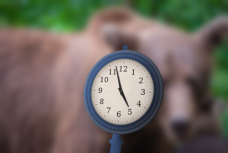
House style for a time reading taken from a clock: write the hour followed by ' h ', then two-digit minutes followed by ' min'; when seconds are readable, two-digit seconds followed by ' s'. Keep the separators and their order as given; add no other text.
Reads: 4 h 57 min
